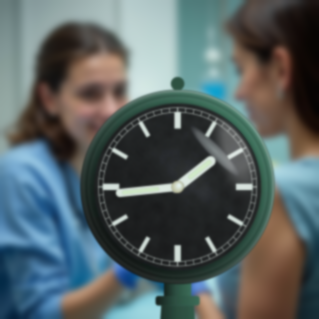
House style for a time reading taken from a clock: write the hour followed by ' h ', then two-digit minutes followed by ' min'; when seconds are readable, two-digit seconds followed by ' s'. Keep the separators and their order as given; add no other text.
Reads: 1 h 44 min
